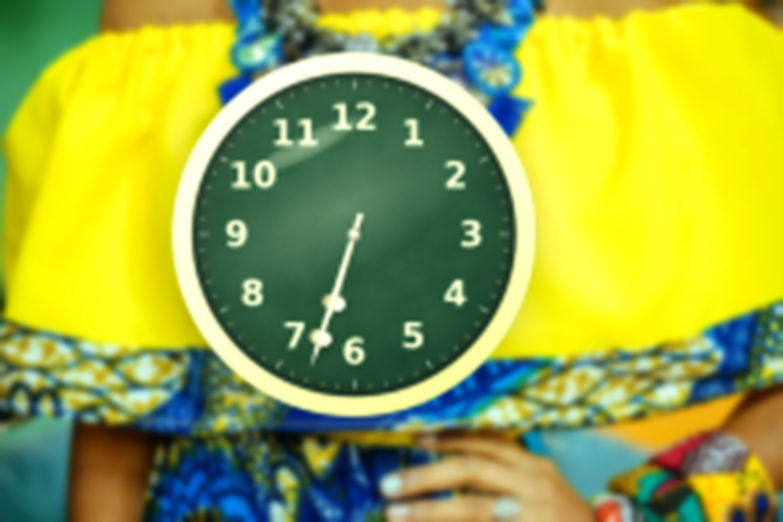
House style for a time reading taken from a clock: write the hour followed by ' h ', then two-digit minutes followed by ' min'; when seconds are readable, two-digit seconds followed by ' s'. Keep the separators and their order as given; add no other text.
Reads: 6 h 33 min
